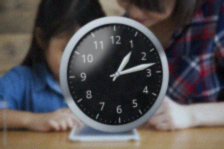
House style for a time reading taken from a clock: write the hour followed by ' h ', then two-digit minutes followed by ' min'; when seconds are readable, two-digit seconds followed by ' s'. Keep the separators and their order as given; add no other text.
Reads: 1 h 13 min
